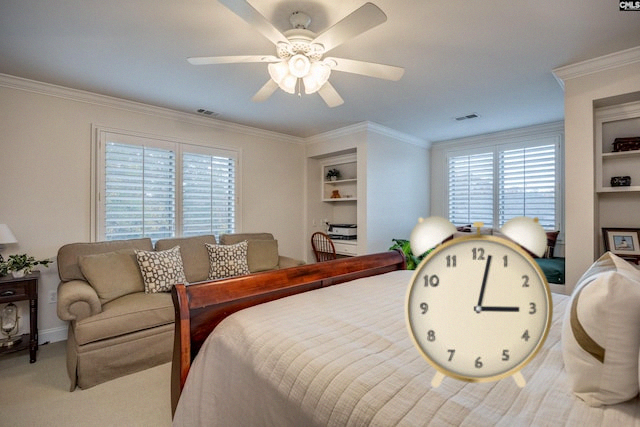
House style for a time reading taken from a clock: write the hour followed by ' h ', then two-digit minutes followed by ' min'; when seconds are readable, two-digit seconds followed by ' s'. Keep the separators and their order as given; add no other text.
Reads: 3 h 02 min
